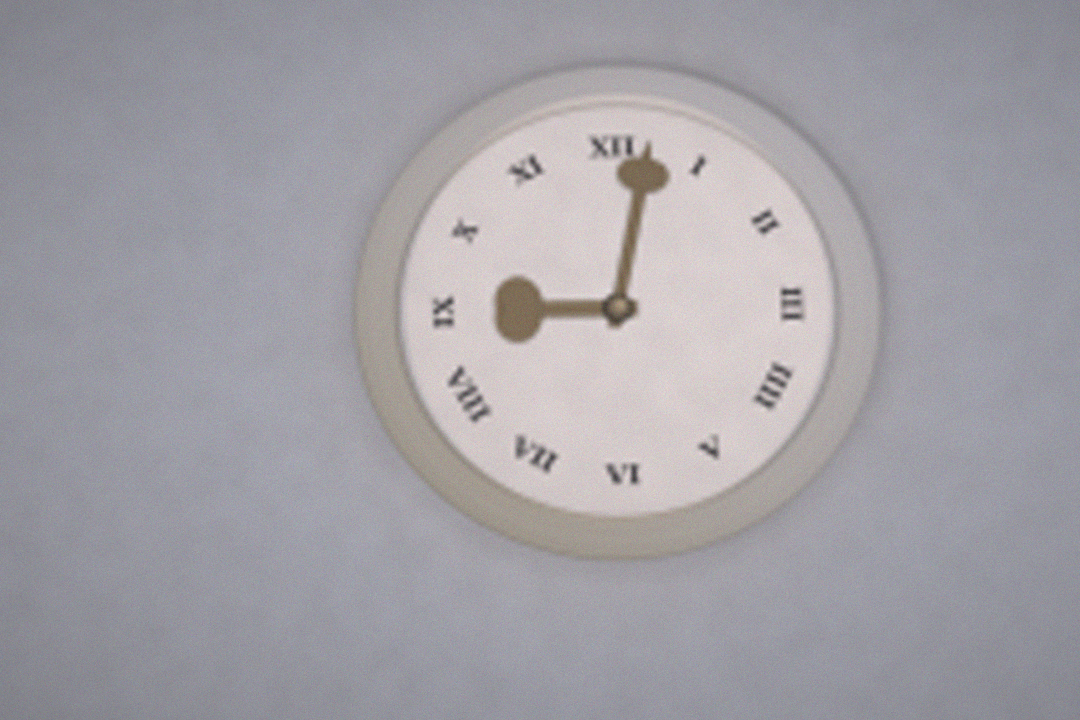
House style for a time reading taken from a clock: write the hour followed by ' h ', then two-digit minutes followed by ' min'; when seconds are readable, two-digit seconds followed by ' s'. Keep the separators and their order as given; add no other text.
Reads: 9 h 02 min
